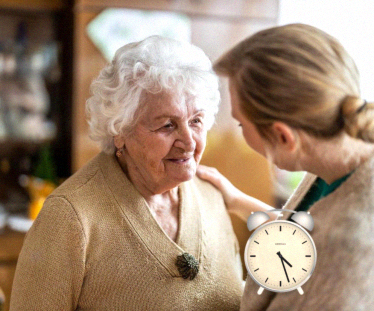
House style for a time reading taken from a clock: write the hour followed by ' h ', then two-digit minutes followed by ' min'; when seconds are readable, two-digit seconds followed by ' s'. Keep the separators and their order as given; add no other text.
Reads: 4 h 27 min
